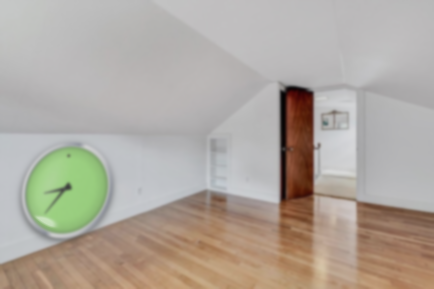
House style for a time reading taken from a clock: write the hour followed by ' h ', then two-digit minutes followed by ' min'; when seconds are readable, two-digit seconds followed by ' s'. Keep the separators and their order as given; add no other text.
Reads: 8 h 36 min
